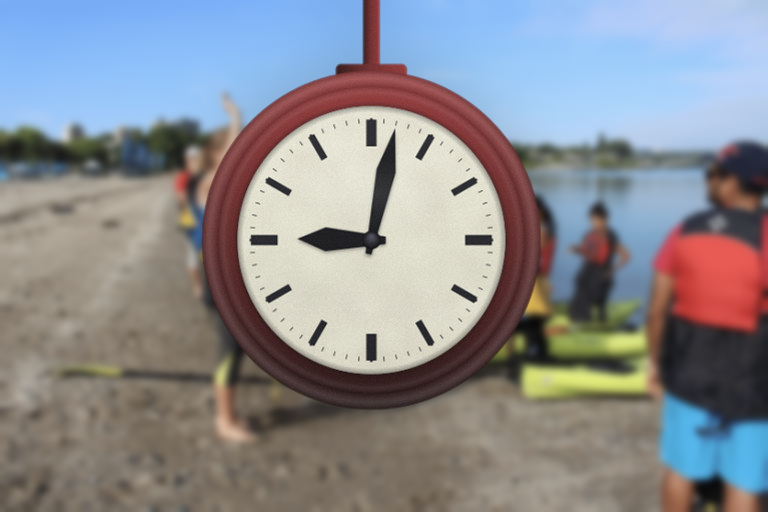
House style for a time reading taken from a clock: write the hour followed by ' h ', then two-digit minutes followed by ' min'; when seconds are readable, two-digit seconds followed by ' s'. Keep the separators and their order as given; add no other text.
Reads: 9 h 02 min
